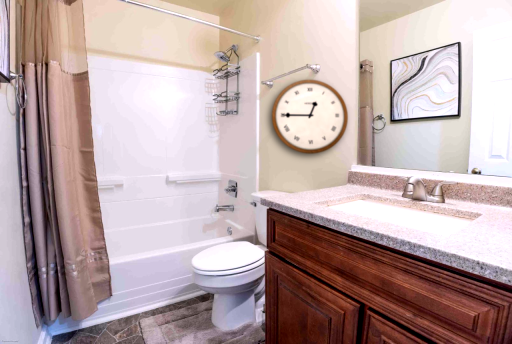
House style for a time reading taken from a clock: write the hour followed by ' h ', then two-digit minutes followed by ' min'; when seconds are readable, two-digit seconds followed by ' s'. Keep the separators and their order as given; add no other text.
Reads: 12 h 45 min
